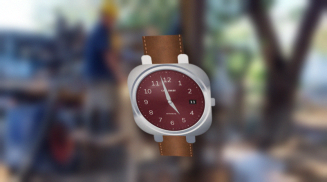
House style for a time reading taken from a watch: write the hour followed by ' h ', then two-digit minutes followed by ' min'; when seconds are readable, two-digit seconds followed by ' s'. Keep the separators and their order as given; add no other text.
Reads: 4 h 58 min
